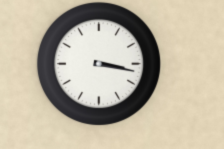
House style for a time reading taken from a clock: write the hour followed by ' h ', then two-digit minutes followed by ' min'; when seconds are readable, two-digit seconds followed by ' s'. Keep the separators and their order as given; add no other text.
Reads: 3 h 17 min
